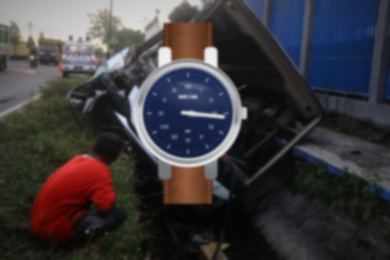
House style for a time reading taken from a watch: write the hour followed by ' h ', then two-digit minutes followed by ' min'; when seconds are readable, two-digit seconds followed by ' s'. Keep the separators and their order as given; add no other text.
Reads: 3 h 16 min
